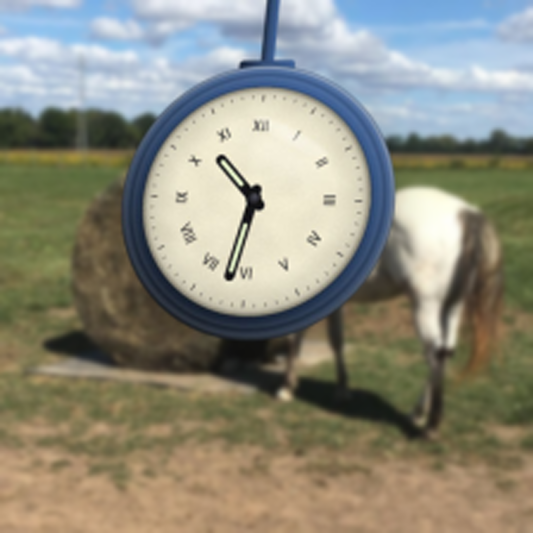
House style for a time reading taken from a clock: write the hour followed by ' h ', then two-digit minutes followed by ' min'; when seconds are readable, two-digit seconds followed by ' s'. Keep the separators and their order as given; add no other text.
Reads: 10 h 32 min
